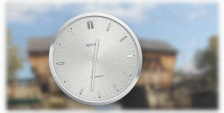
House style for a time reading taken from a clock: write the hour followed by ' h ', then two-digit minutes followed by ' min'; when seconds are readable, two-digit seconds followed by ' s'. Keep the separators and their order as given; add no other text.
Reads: 12 h 32 min
